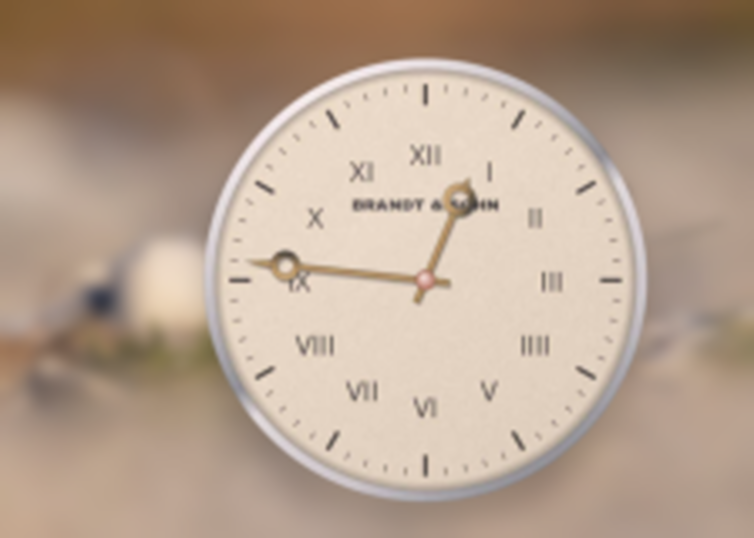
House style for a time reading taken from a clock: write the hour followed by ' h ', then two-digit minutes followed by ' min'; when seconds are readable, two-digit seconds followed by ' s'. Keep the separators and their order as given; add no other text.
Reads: 12 h 46 min
